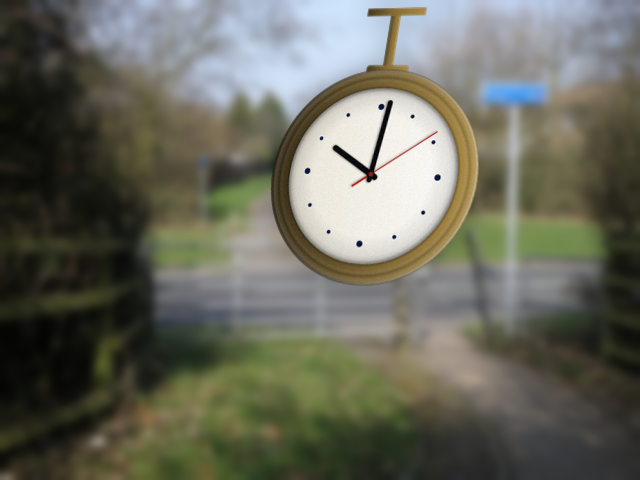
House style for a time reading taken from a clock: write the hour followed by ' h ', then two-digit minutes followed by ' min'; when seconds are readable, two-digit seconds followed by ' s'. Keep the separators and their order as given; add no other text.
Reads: 10 h 01 min 09 s
